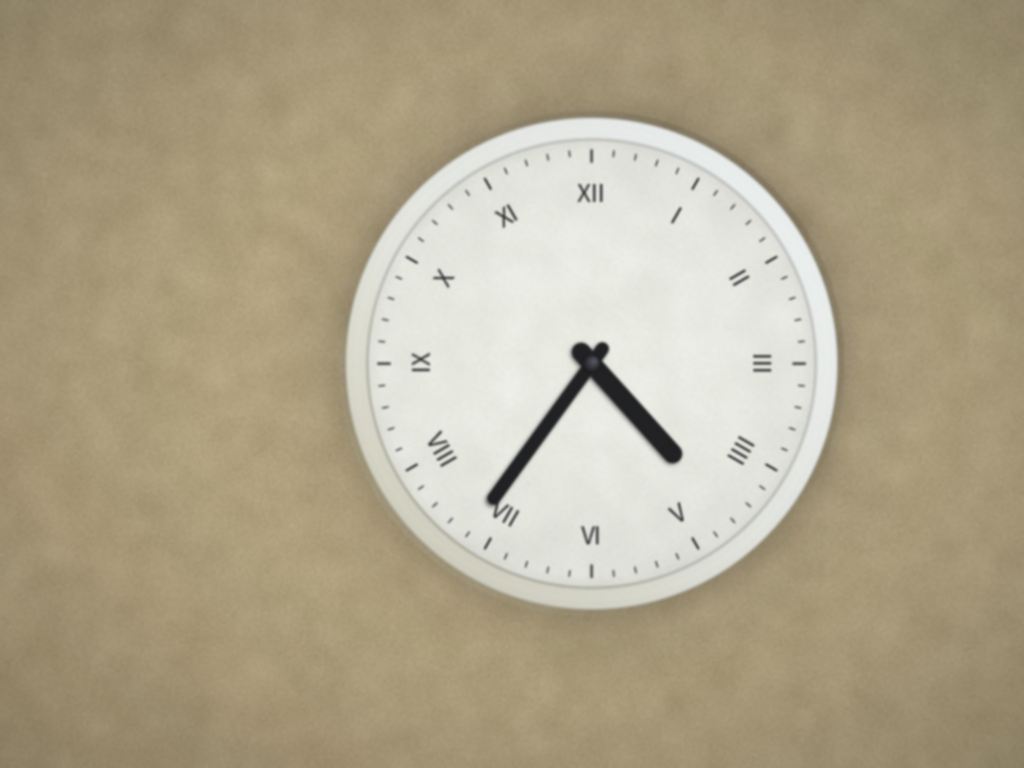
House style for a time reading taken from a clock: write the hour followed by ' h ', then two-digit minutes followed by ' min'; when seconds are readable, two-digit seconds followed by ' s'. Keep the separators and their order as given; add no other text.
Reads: 4 h 36 min
